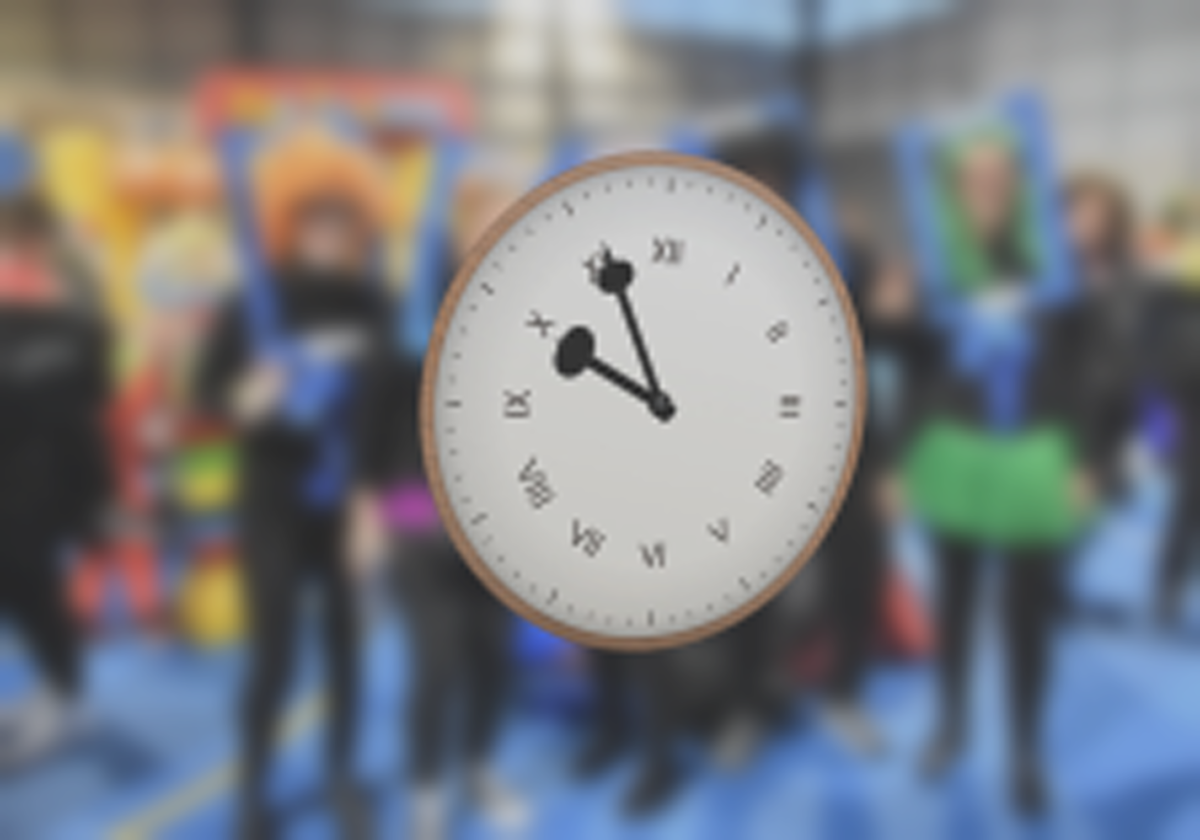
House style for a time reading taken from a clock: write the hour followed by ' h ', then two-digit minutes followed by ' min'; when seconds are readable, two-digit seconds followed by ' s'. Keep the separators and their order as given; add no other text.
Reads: 9 h 56 min
